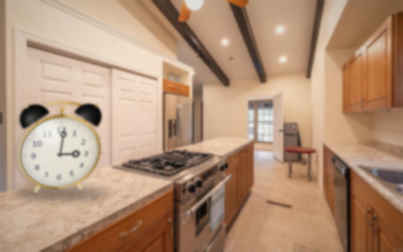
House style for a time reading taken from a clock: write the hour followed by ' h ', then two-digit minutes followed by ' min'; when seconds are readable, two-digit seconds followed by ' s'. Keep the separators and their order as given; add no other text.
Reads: 3 h 01 min
